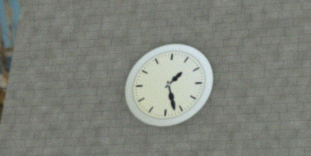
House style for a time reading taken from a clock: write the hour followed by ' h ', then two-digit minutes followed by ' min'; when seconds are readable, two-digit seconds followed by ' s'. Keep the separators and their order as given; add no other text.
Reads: 1 h 27 min
